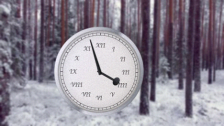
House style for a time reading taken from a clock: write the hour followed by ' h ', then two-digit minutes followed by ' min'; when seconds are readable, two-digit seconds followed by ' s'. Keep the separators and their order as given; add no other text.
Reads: 3 h 57 min
